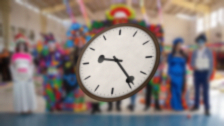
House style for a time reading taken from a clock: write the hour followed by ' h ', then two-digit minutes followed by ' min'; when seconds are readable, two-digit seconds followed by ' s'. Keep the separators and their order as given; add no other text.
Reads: 9 h 24 min
